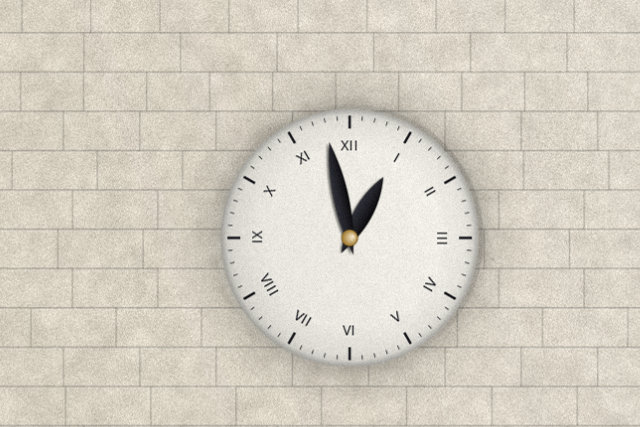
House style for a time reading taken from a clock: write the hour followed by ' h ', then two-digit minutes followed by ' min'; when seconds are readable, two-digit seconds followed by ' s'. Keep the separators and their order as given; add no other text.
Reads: 12 h 58 min
